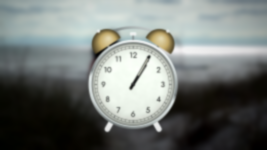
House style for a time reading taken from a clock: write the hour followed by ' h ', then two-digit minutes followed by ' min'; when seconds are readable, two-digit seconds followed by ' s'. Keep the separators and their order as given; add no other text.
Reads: 1 h 05 min
